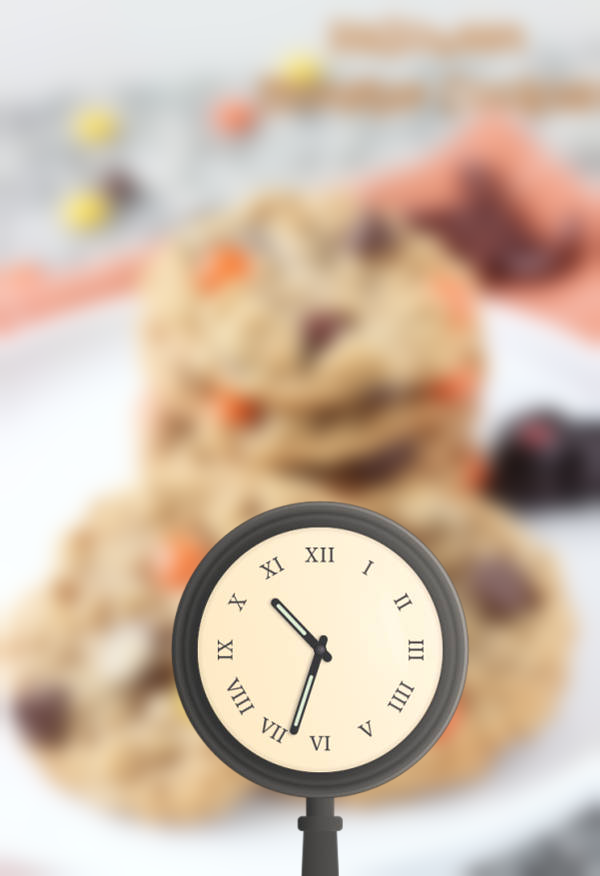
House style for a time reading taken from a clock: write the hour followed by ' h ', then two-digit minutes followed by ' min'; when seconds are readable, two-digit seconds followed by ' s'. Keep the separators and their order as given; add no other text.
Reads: 10 h 33 min
